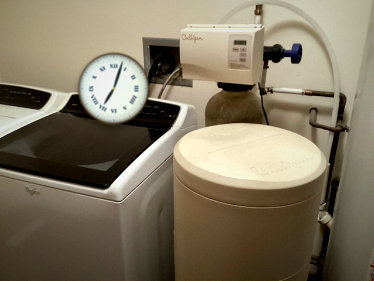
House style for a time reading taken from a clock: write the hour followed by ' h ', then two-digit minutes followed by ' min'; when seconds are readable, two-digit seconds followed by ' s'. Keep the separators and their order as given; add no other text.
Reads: 7 h 03 min
